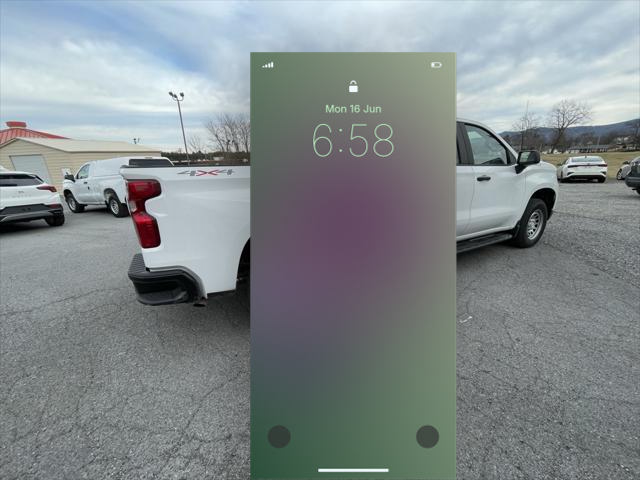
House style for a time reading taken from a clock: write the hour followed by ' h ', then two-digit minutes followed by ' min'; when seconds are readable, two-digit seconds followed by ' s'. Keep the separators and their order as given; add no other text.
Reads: 6 h 58 min
